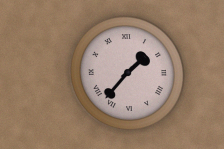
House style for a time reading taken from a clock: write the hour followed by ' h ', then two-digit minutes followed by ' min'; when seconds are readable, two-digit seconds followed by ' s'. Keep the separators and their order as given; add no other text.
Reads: 1 h 37 min
